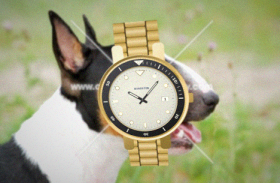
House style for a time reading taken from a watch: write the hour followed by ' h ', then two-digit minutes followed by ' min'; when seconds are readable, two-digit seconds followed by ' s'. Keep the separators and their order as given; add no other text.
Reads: 10 h 07 min
